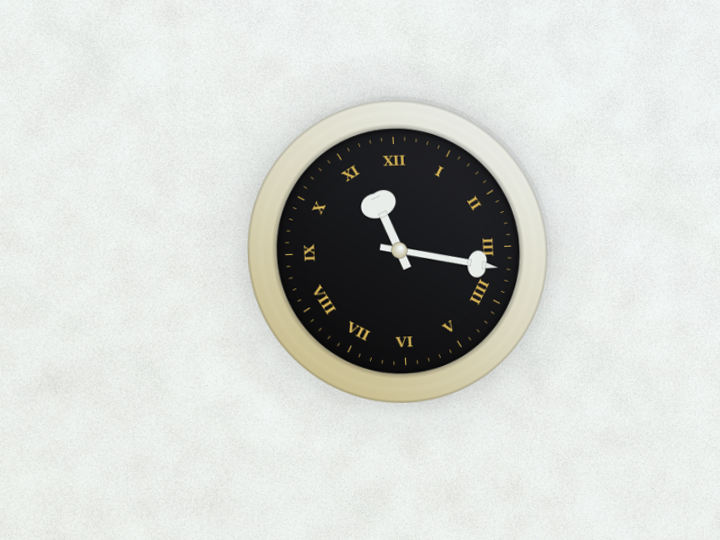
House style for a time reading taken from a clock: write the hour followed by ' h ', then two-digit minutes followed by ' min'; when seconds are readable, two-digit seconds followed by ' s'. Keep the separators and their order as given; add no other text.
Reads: 11 h 17 min
